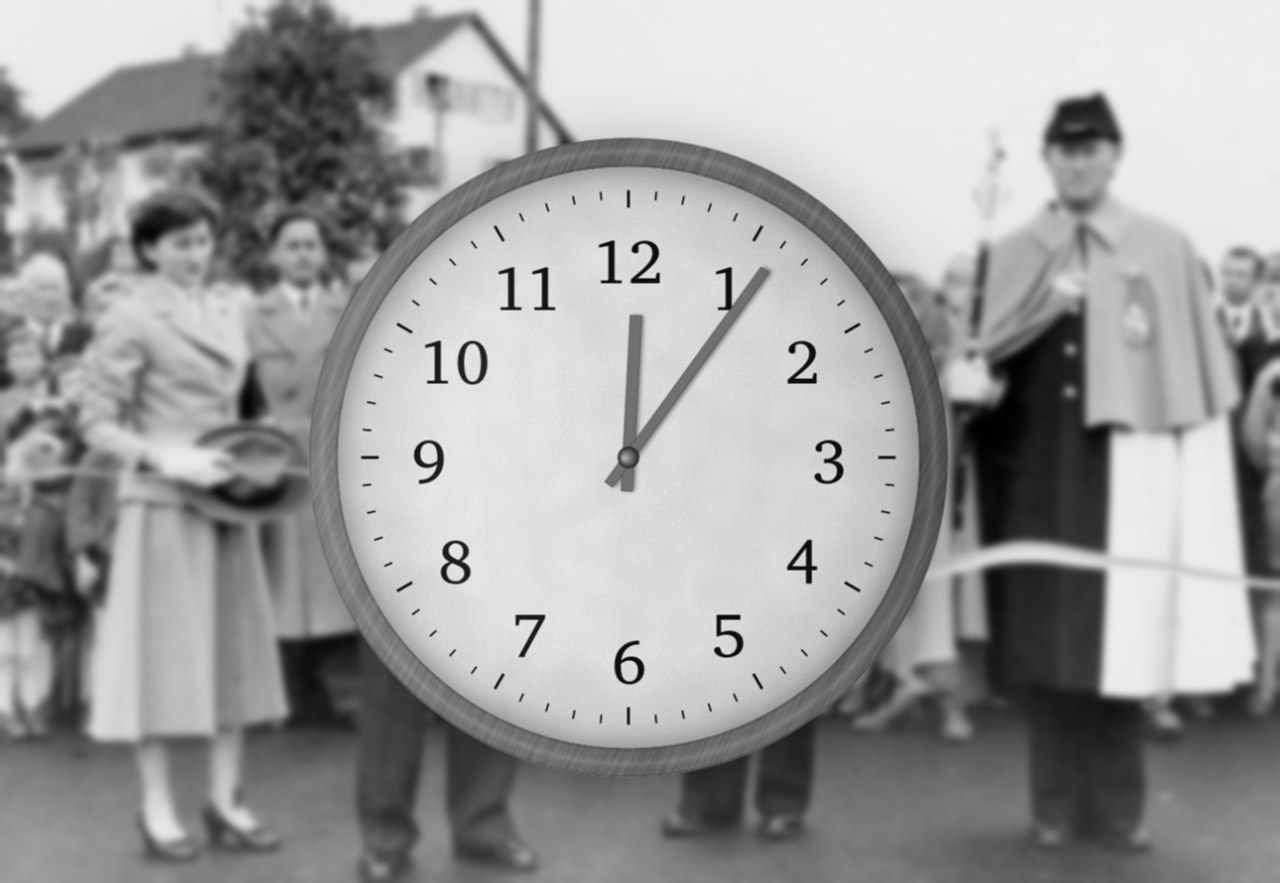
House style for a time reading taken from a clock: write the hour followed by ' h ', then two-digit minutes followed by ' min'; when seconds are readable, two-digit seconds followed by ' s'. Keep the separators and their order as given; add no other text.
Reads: 12 h 06 min
